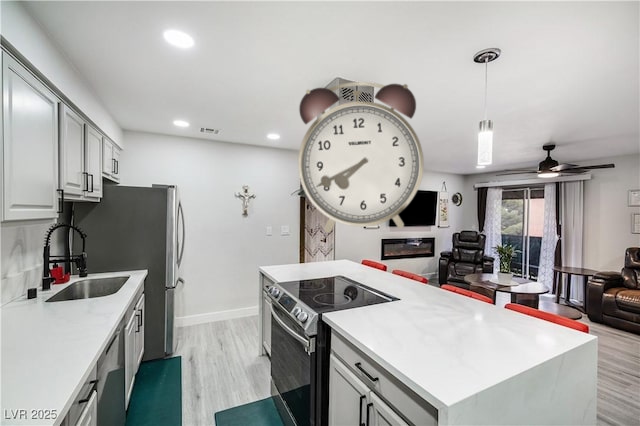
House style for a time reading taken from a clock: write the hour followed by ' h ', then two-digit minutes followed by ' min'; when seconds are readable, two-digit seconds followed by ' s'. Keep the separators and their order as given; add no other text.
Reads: 7 h 41 min
